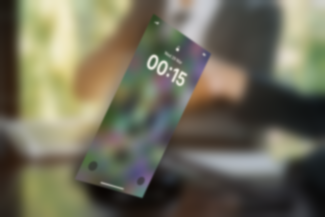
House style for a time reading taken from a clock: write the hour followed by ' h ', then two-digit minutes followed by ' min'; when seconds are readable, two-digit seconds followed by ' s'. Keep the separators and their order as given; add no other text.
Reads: 0 h 15 min
